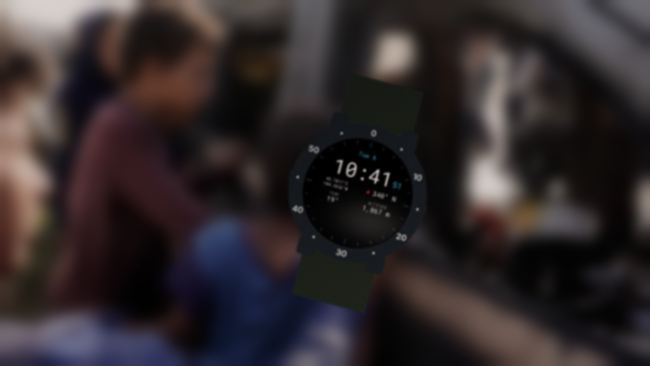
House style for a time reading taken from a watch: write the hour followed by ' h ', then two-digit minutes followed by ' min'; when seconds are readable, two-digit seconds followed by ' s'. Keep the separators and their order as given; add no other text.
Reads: 10 h 41 min
